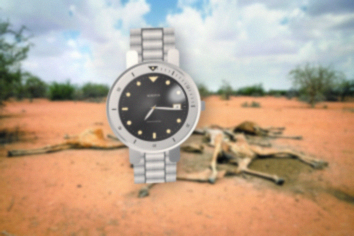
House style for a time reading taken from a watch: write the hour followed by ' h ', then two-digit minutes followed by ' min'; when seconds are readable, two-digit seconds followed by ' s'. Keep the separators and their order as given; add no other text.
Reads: 7 h 16 min
